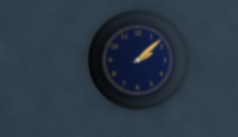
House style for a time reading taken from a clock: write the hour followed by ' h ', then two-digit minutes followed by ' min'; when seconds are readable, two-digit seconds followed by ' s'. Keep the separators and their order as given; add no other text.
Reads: 2 h 08 min
